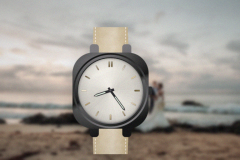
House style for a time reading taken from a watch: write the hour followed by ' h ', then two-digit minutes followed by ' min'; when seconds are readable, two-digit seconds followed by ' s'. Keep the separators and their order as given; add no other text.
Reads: 8 h 24 min
